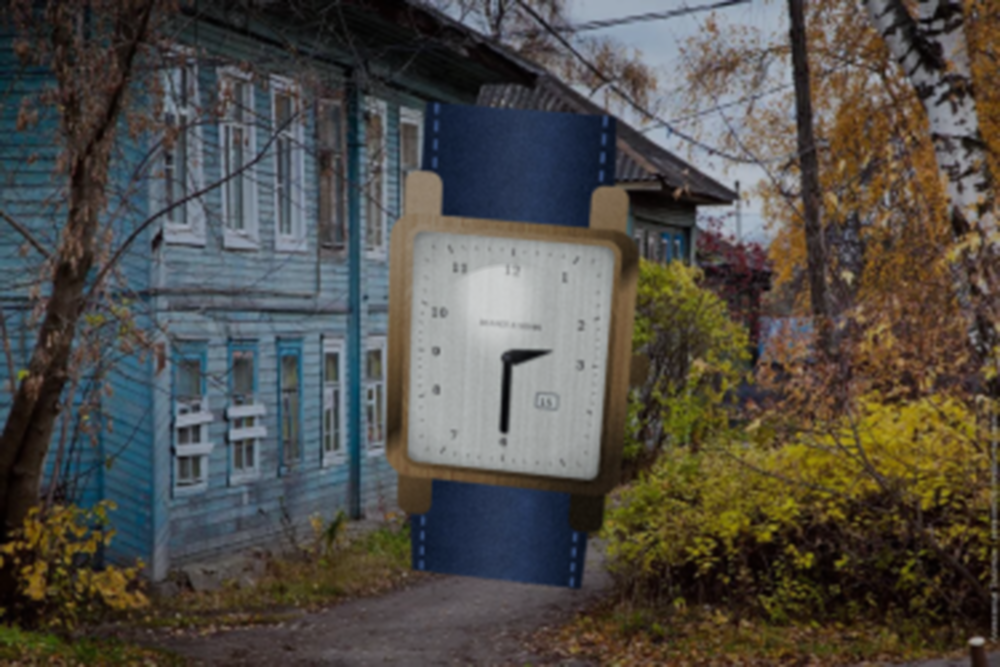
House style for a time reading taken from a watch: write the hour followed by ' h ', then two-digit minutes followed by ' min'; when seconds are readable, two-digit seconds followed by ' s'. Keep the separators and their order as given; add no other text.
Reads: 2 h 30 min
